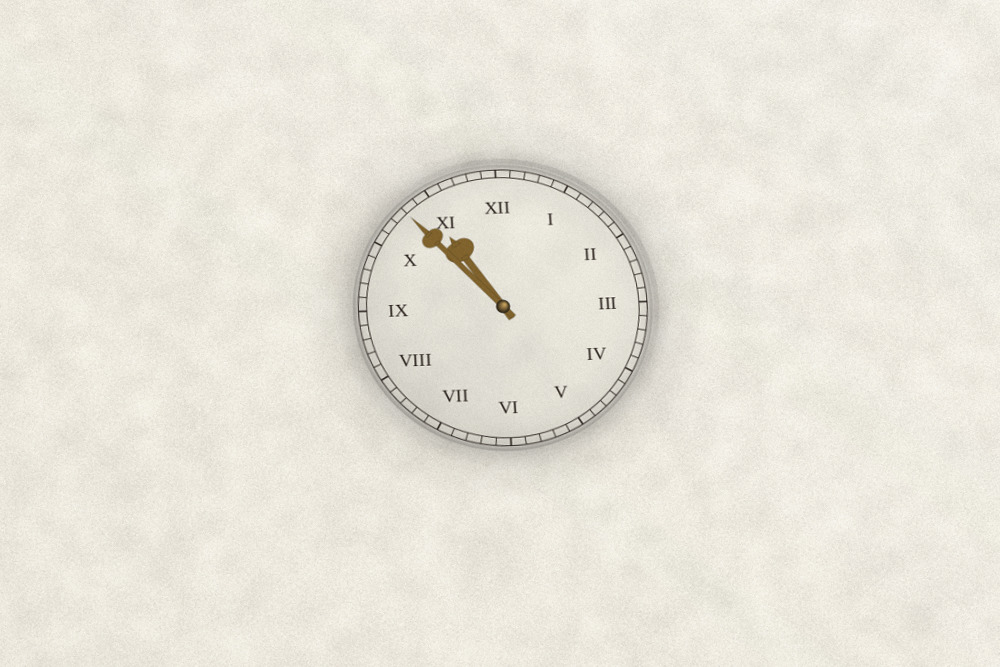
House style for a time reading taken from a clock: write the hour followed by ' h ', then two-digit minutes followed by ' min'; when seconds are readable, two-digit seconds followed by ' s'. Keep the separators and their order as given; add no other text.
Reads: 10 h 53 min
